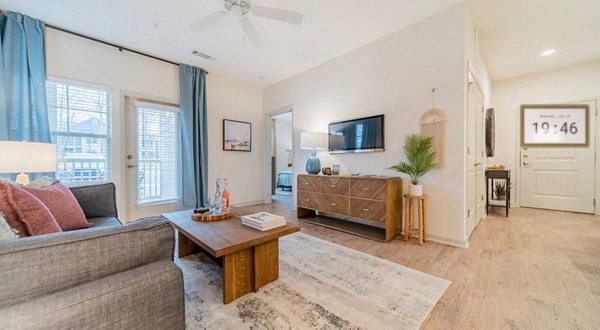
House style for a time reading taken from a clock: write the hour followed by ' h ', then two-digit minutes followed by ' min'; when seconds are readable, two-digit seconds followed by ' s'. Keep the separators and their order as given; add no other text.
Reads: 19 h 46 min
